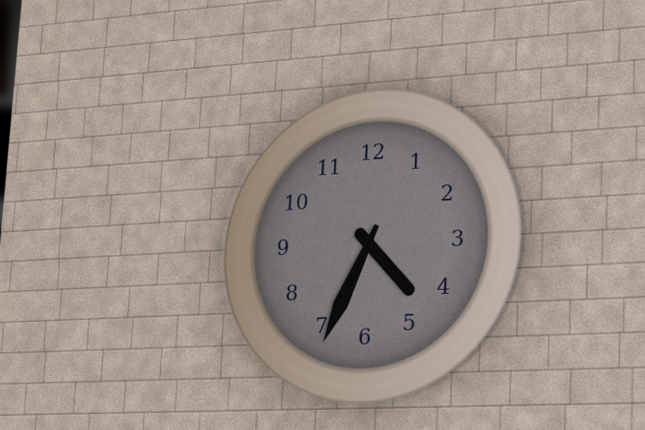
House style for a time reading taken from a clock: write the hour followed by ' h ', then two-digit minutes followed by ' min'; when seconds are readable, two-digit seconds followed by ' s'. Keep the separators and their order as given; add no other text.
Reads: 4 h 34 min
